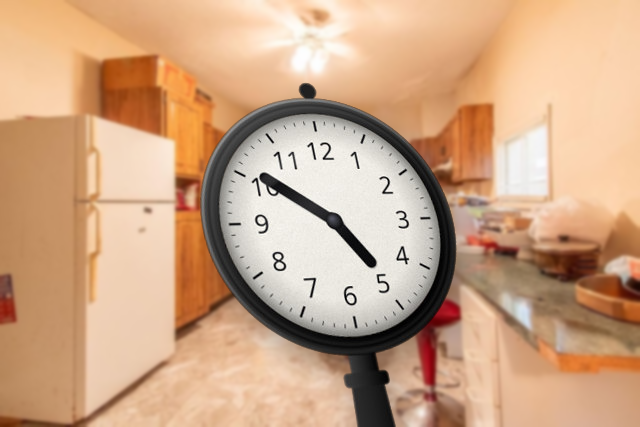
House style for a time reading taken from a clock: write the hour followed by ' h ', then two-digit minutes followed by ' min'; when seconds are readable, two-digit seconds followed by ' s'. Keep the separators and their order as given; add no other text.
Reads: 4 h 51 min
